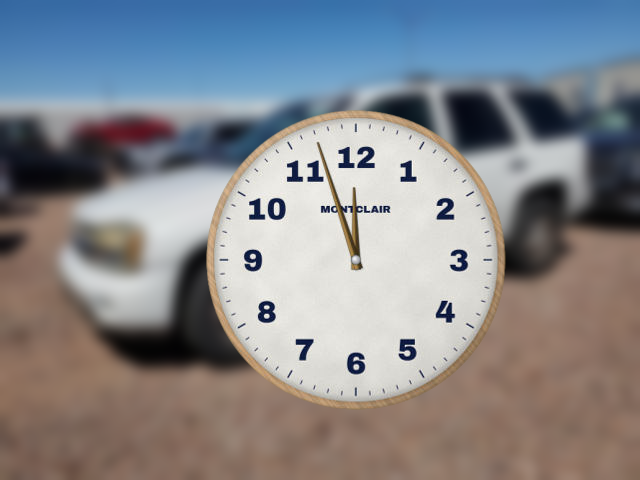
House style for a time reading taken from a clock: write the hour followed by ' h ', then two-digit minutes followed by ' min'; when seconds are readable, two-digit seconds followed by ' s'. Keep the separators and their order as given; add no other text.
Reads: 11 h 57 min
